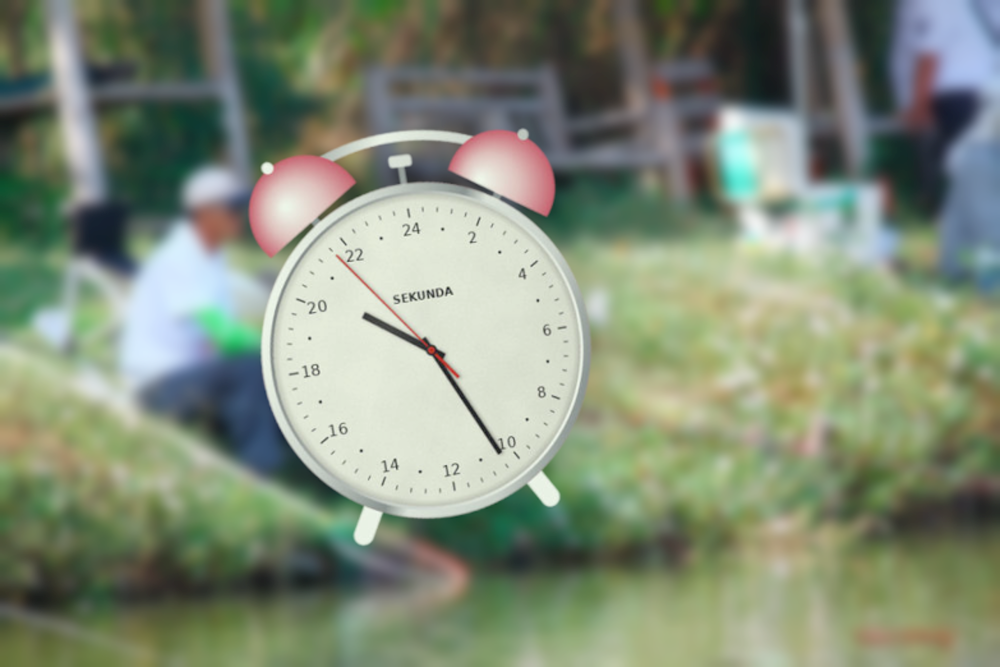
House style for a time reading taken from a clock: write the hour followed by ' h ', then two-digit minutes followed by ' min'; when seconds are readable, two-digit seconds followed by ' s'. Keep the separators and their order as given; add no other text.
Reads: 20 h 25 min 54 s
